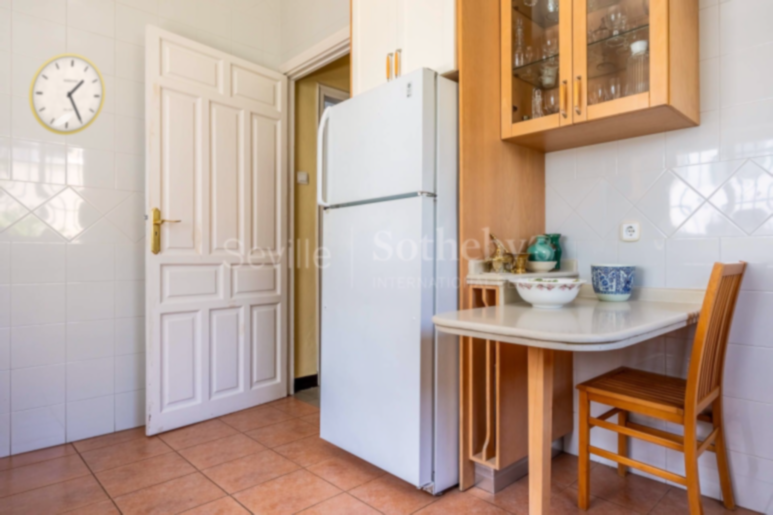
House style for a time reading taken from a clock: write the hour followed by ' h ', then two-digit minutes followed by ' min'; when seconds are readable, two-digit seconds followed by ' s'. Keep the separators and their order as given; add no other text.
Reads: 1 h 25 min
